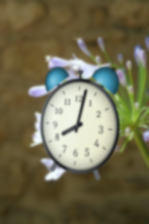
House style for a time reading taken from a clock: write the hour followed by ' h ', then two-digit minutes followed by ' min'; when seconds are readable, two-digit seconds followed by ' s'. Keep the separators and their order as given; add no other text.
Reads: 8 h 02 min
